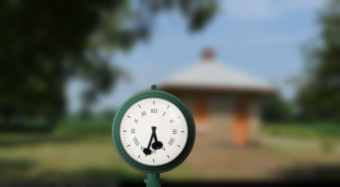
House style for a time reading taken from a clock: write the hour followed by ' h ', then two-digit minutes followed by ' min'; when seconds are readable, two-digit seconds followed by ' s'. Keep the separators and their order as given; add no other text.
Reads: 5 h 33 min
